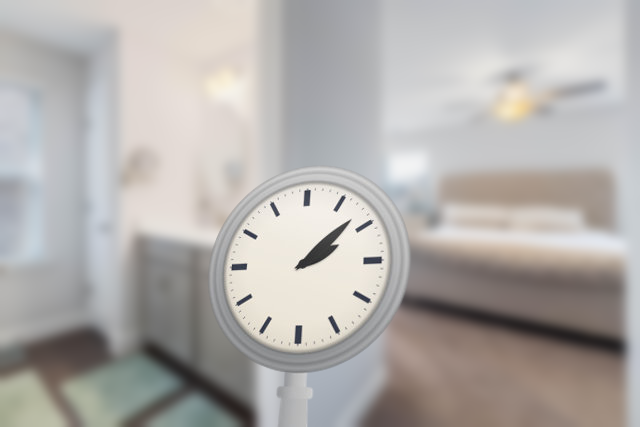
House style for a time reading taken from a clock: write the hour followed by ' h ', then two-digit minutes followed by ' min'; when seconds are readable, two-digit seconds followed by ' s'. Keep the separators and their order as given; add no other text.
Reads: 2 h 08 min
